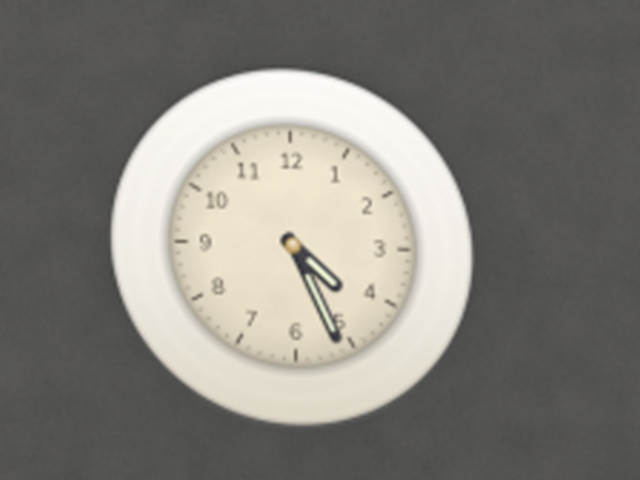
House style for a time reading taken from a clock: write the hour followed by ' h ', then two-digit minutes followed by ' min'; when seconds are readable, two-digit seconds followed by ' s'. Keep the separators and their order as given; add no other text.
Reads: 4 h 26 min
